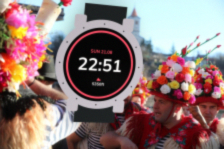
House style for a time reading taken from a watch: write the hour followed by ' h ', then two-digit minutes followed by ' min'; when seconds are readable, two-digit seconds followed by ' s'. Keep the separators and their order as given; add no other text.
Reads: 22 h 51 min
